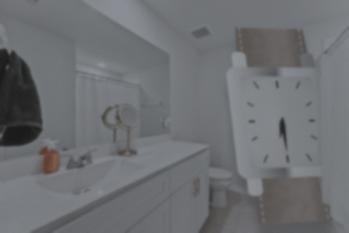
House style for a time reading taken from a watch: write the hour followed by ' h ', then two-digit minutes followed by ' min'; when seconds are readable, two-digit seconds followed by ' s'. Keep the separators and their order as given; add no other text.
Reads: 6 h 30 min
